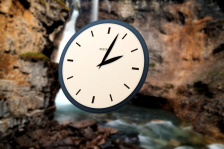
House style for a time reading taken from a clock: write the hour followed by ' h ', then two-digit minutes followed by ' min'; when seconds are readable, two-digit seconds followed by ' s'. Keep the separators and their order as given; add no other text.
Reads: 2 h 03 min
